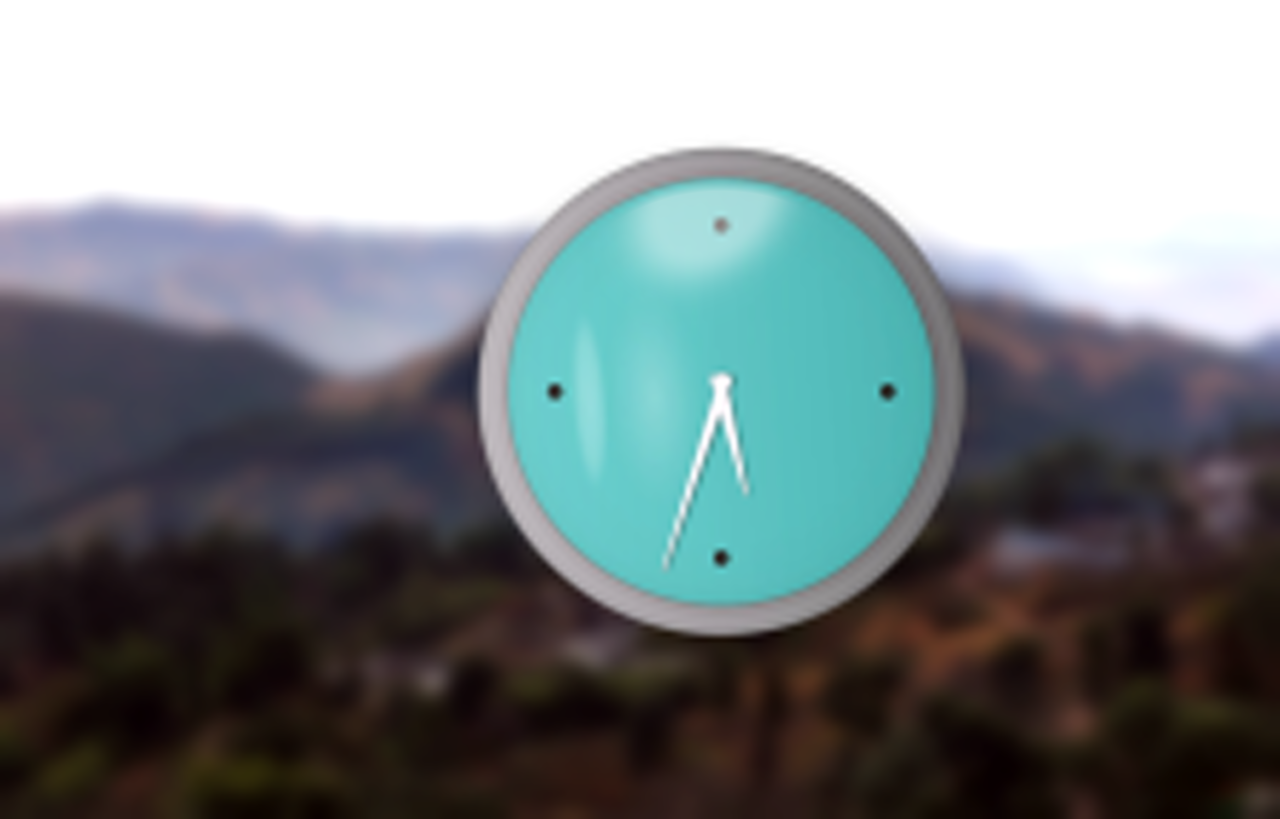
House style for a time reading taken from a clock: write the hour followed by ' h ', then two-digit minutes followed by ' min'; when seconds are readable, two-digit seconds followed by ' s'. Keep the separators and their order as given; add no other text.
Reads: 5 h 33 min
